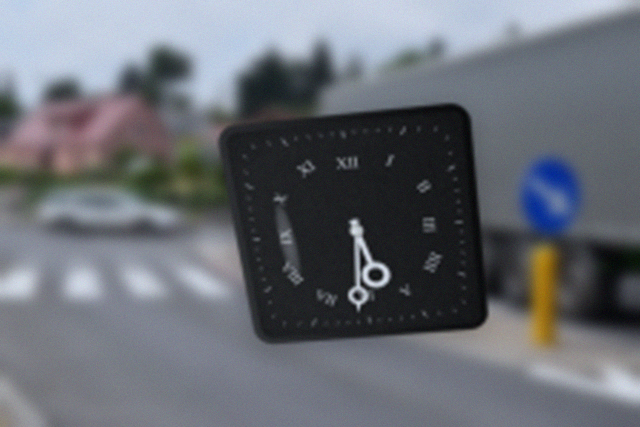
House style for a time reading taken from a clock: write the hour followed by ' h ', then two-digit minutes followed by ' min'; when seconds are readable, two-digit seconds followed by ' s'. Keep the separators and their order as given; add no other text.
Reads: 5 h 31 min
